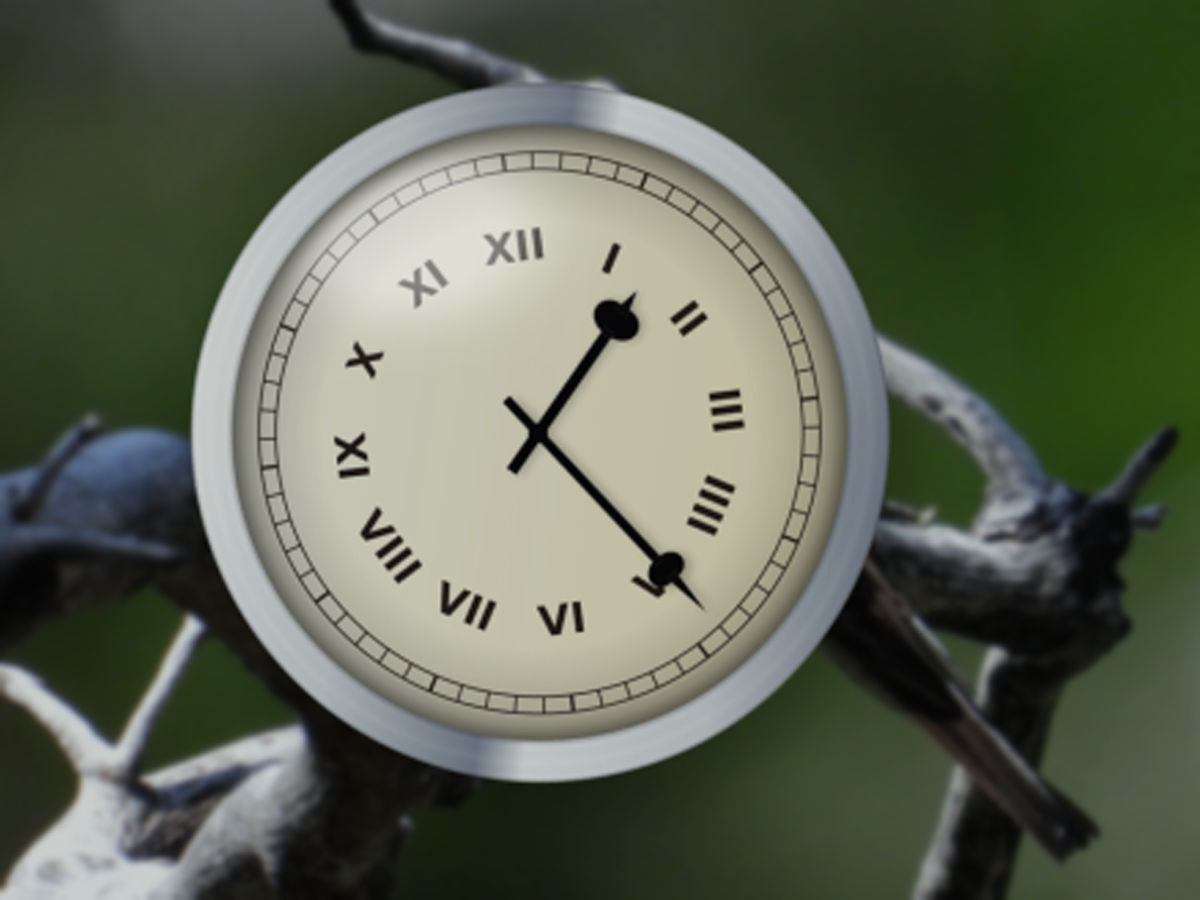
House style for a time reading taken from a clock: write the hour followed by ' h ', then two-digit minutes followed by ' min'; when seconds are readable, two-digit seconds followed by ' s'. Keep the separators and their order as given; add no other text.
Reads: 1 h 24 min
